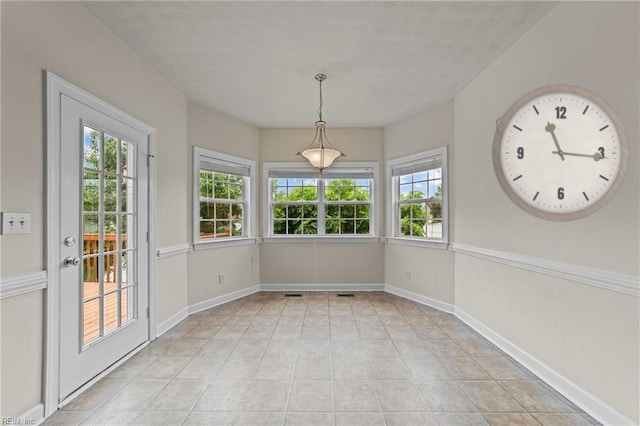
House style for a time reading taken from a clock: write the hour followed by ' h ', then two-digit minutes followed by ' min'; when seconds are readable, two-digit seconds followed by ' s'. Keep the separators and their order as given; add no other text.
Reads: 11 h 16 min
